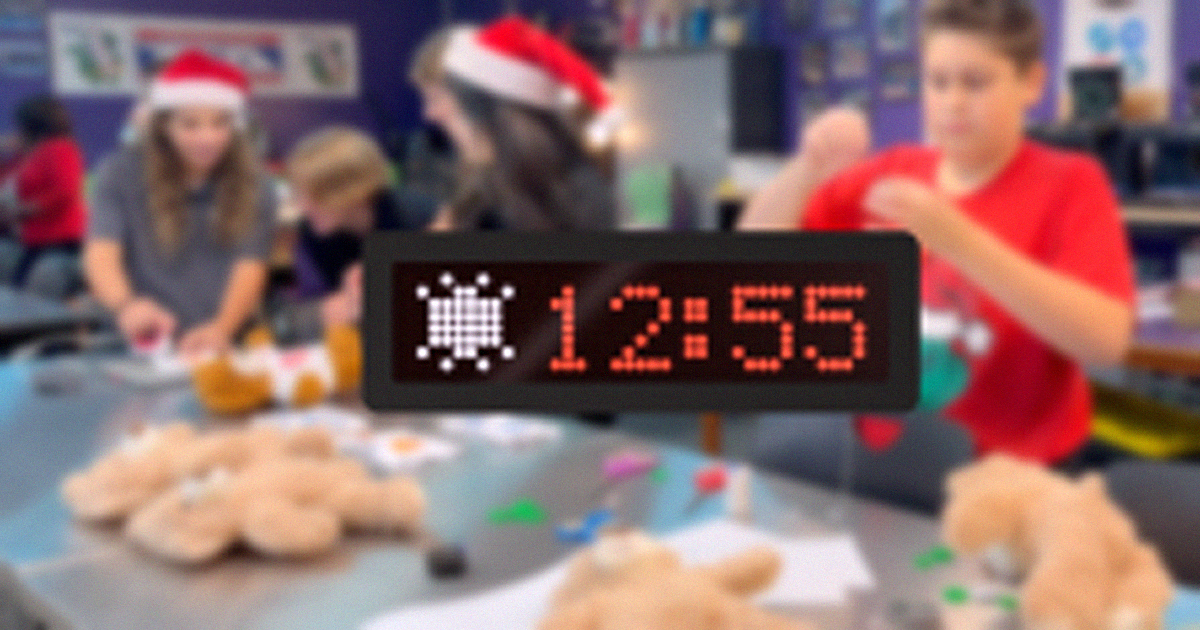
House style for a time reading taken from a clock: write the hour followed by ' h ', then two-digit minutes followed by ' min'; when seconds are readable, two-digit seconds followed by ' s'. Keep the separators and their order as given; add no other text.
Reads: 12 h 55 min
